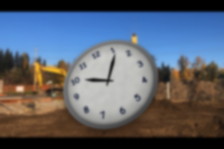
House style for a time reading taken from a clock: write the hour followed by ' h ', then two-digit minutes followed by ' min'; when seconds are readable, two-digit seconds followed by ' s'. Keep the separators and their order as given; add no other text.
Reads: 10 h 06 min
